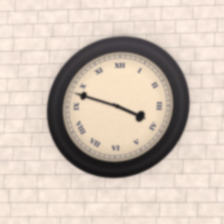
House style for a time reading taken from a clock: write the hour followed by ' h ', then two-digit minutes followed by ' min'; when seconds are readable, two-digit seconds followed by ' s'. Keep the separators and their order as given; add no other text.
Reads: 3 h 48 min
